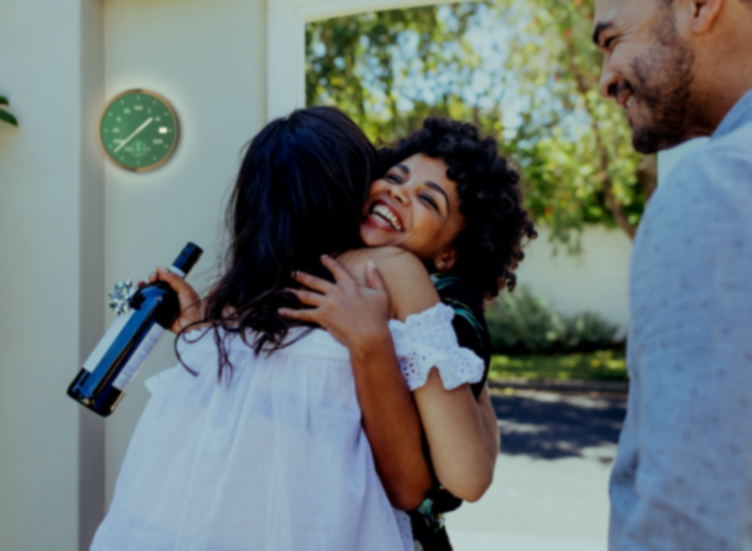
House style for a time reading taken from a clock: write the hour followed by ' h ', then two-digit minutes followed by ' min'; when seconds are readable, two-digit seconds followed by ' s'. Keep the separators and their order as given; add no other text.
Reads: 1 h 38 min
